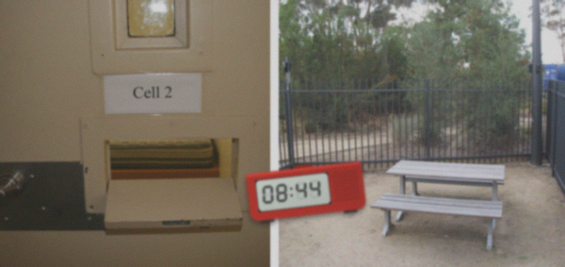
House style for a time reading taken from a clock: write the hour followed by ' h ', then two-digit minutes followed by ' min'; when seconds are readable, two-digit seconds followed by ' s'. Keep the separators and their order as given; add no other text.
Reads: 8 h 44 min
